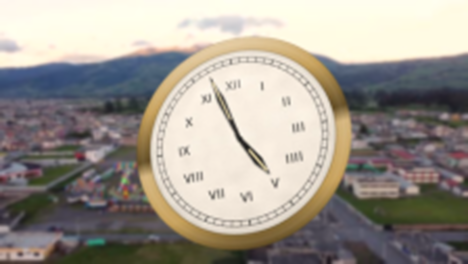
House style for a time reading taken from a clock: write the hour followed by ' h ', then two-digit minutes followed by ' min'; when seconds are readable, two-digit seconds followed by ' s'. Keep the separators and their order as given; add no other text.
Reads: 4 h 57 min
